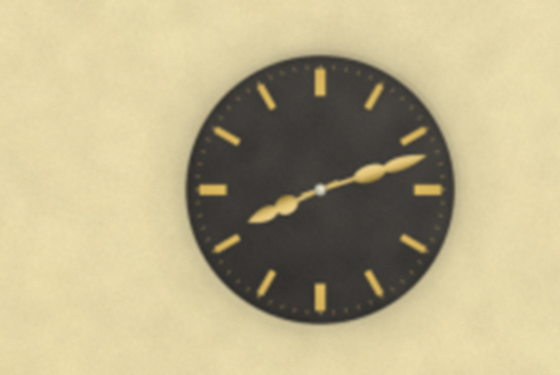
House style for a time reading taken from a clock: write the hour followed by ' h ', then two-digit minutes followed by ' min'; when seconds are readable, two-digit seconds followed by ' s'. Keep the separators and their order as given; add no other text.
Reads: 8 h 12 min
